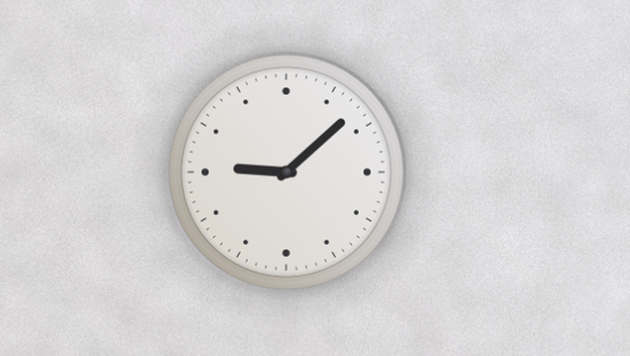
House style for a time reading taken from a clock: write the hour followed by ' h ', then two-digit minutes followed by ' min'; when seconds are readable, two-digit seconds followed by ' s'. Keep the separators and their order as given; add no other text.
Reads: 9 h 08 min
